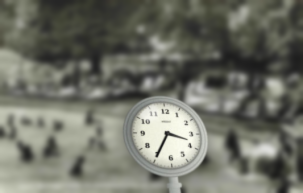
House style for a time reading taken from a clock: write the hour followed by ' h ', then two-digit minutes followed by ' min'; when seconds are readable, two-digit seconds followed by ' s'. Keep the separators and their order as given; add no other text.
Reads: 3 h 35 min
